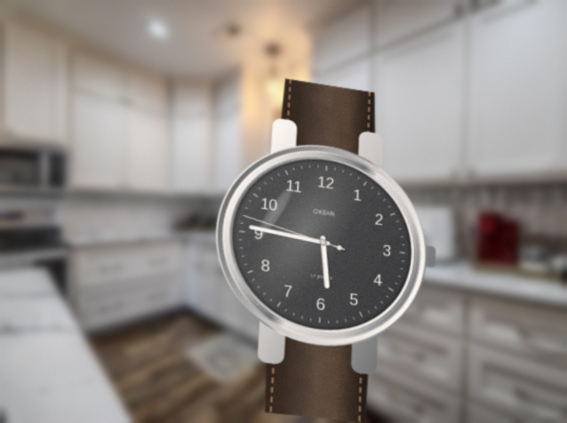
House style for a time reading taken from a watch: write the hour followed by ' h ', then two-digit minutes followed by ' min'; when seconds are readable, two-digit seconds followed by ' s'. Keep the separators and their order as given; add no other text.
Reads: 5 h 45 min 47 s
